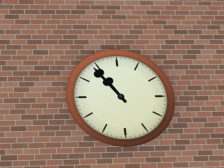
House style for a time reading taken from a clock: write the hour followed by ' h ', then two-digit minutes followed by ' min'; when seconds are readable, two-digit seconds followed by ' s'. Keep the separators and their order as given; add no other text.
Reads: 10 h 54 min
